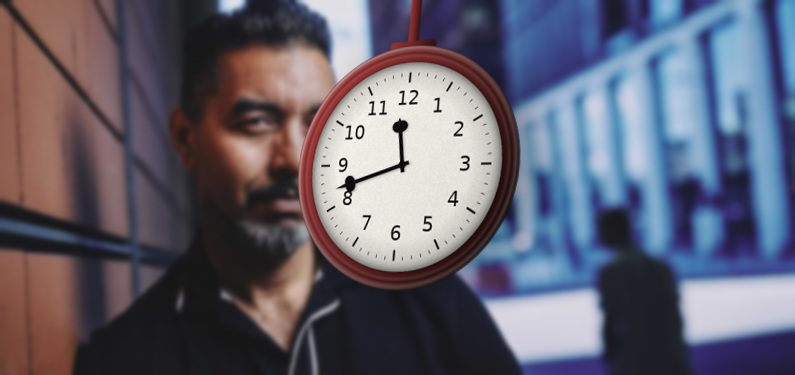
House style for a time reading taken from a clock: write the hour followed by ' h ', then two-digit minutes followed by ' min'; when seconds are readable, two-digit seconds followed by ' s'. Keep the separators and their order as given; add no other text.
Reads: 11 h 42 min
